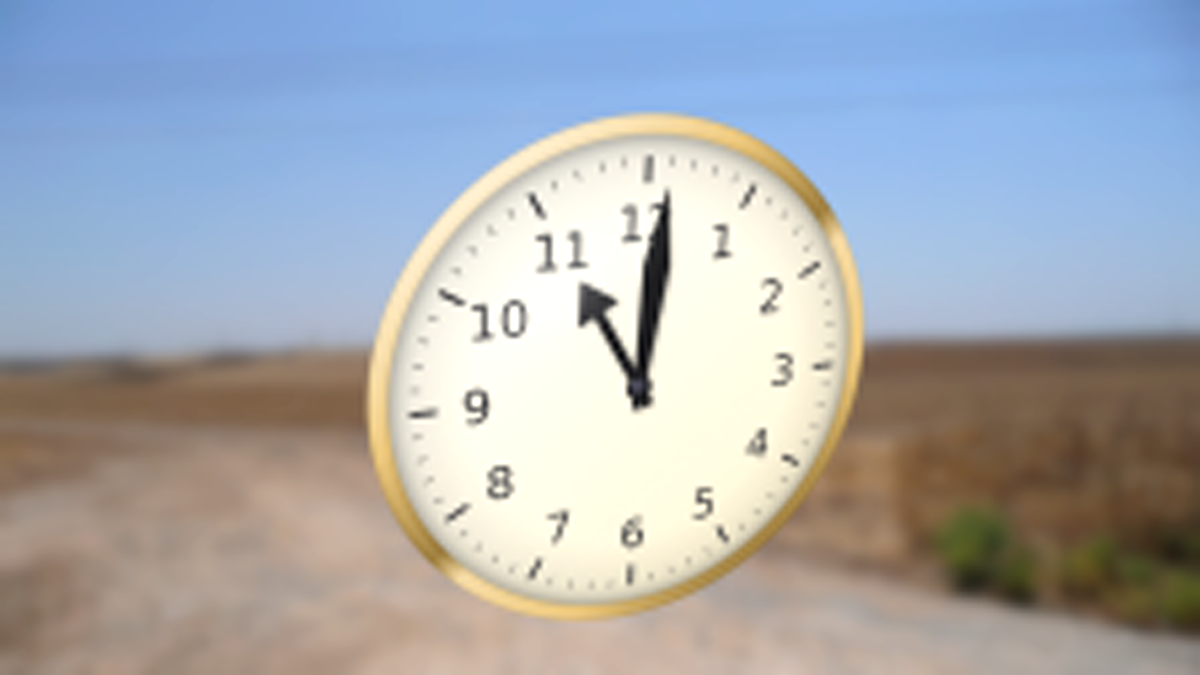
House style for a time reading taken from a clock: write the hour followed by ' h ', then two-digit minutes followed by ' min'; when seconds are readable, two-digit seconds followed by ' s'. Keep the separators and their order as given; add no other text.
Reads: 11 h 01 min
